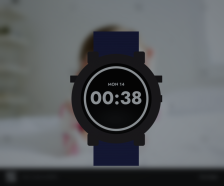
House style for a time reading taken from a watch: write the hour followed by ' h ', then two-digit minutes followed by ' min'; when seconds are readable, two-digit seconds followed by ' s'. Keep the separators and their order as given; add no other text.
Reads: 0 h 38 min
